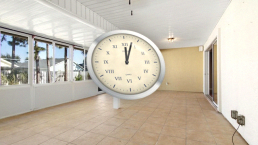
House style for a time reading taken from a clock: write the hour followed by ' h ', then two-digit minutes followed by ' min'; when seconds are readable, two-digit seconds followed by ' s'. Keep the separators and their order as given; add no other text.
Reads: 12 h 03 min
